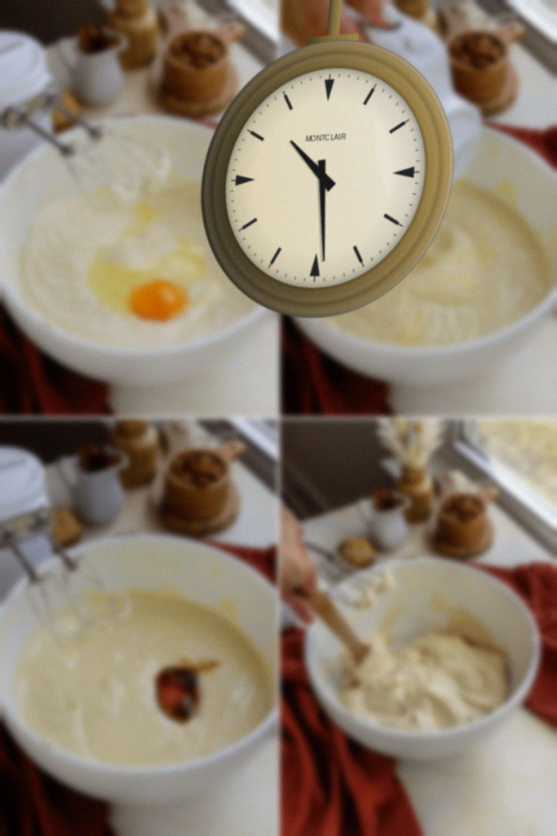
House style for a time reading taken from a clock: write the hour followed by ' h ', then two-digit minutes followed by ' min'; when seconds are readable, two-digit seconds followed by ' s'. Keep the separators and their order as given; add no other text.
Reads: 10 h 29 min
